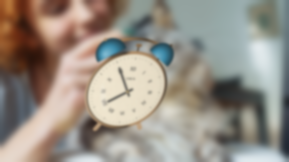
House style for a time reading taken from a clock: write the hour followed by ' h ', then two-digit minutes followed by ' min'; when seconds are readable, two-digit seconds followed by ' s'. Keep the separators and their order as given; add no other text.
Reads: 7 h 55 min
